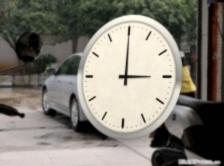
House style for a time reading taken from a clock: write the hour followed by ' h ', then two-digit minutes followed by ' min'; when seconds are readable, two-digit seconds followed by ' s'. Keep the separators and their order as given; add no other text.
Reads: 3 h 00 min
